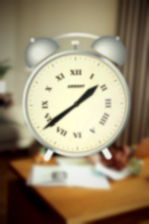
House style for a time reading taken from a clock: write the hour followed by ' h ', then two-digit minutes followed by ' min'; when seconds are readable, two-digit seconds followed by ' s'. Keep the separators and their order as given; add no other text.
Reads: 1 h 39 min
